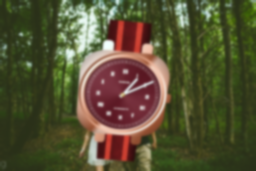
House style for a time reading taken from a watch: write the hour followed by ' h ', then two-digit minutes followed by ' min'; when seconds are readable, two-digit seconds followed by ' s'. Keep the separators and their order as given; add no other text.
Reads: 1 h 10 min
